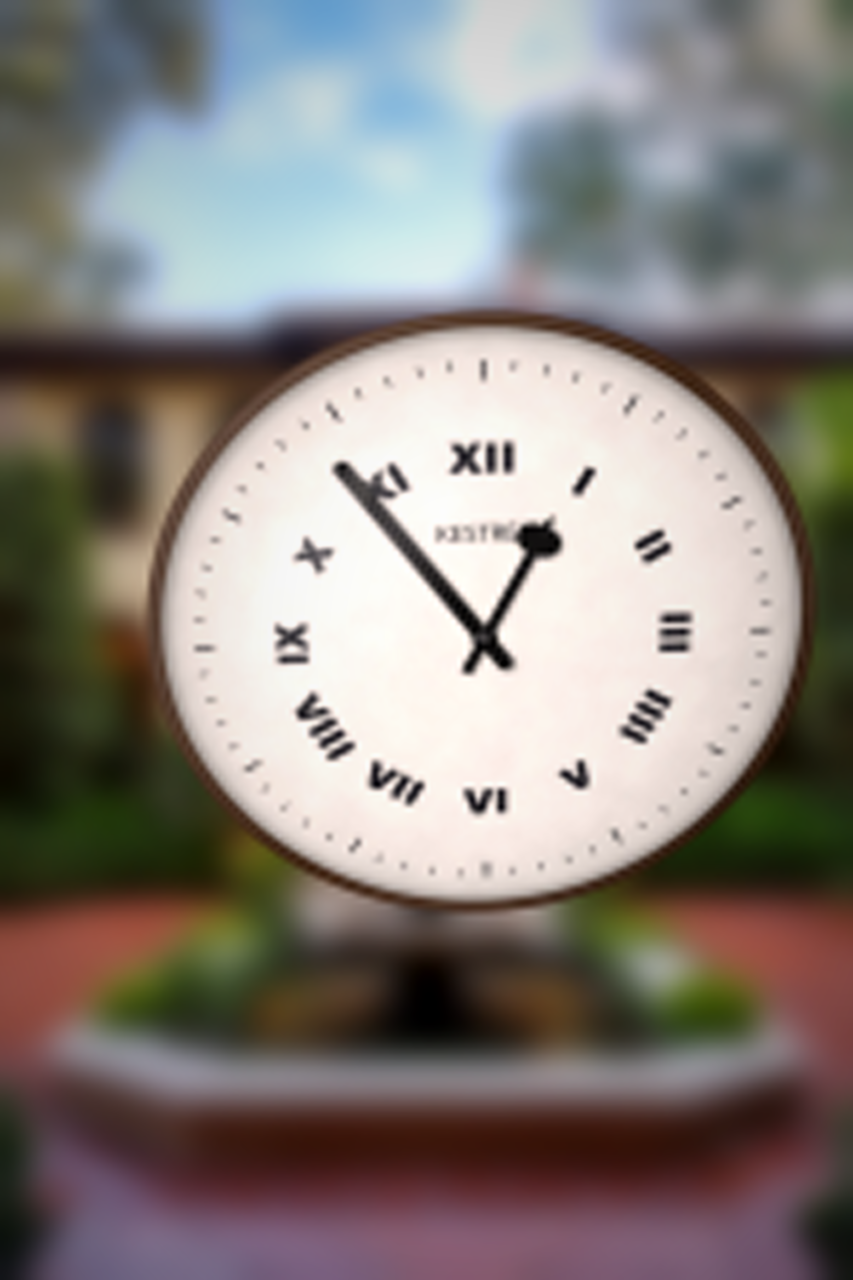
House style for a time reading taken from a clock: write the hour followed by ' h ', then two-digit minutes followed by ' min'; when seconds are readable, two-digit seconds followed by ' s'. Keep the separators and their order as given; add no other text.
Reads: 12 h 54 min
